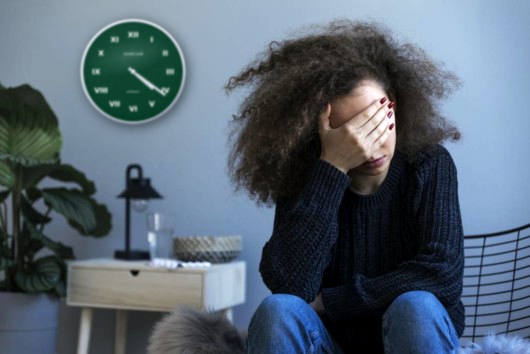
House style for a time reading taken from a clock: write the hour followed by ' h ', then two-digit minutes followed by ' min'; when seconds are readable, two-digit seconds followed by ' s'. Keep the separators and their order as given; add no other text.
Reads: 4 h 21 min
